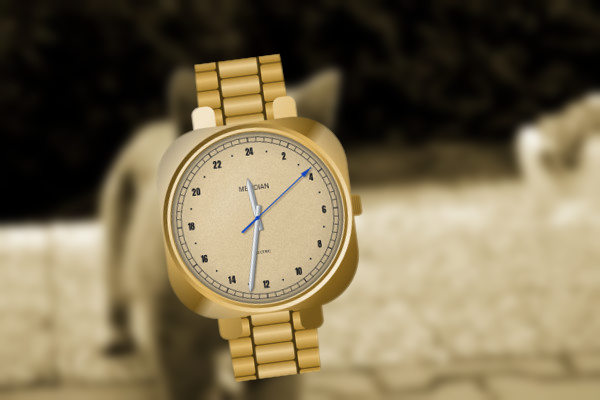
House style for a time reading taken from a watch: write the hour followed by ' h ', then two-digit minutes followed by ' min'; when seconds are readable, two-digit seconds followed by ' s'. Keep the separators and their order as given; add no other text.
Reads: 23 h 32 min 09 s
